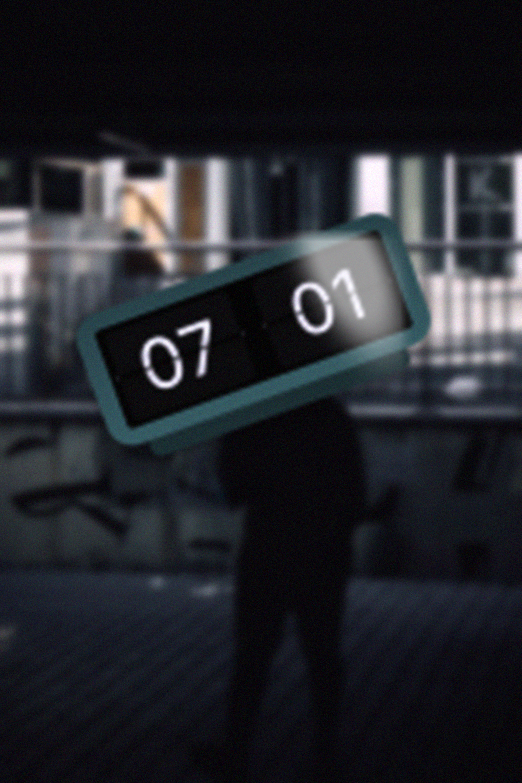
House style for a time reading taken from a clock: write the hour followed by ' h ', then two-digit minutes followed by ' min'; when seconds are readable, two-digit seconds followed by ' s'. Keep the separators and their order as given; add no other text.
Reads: 7 h 01 min
